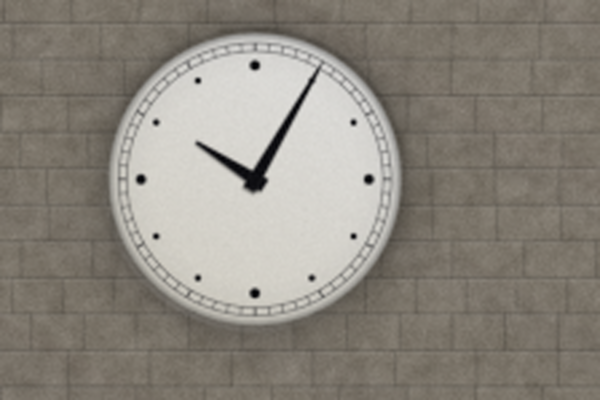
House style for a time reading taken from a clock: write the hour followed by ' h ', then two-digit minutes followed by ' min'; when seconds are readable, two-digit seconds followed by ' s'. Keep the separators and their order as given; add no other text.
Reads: 10 h 05 min
